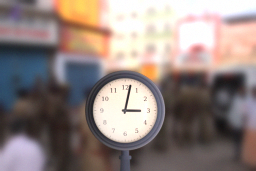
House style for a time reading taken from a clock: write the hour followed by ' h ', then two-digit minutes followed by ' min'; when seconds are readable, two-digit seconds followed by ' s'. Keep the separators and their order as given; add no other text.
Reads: 3 h 02 min
